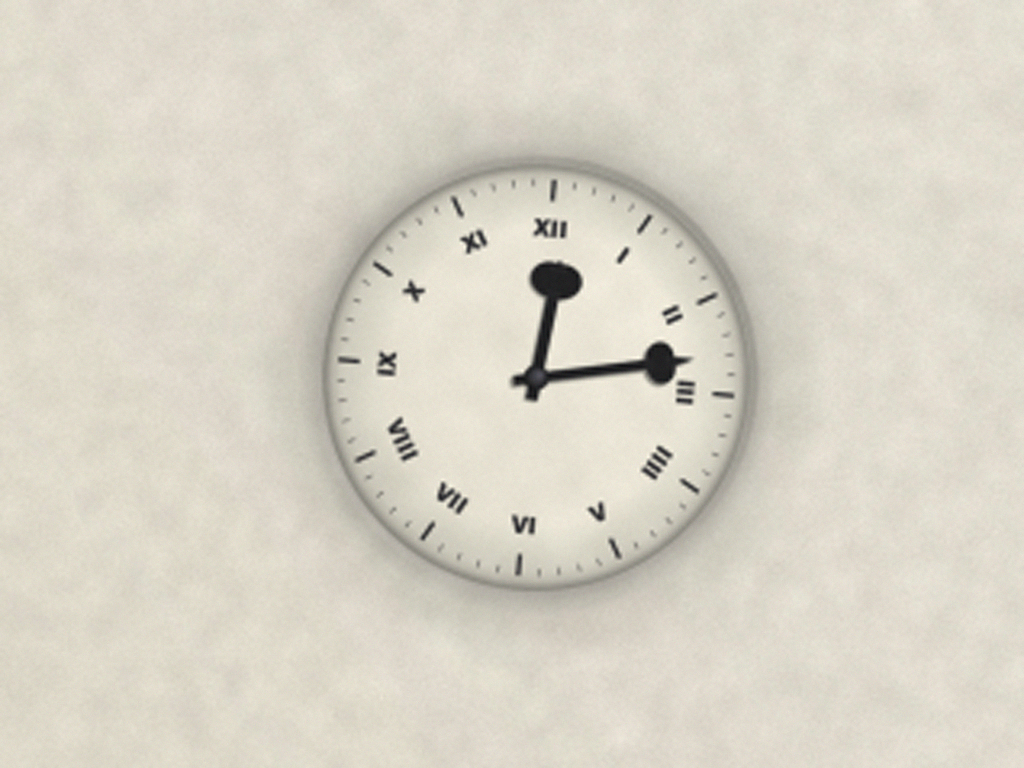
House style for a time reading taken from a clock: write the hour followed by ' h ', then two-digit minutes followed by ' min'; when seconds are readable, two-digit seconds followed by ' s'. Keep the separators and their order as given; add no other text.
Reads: 12 h 13 min
